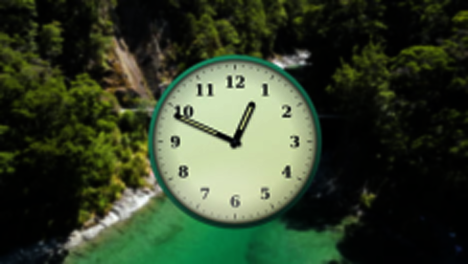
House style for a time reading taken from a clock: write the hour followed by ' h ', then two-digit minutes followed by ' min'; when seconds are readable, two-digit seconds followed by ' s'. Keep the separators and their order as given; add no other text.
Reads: 12 h 49 min
